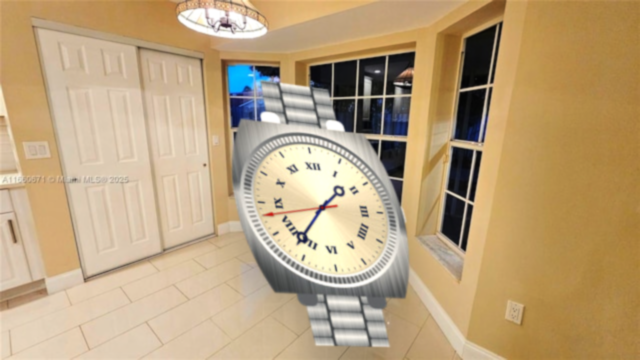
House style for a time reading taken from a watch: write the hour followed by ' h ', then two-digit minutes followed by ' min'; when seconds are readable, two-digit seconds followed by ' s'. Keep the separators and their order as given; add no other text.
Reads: 1 h 36 min 43 s
